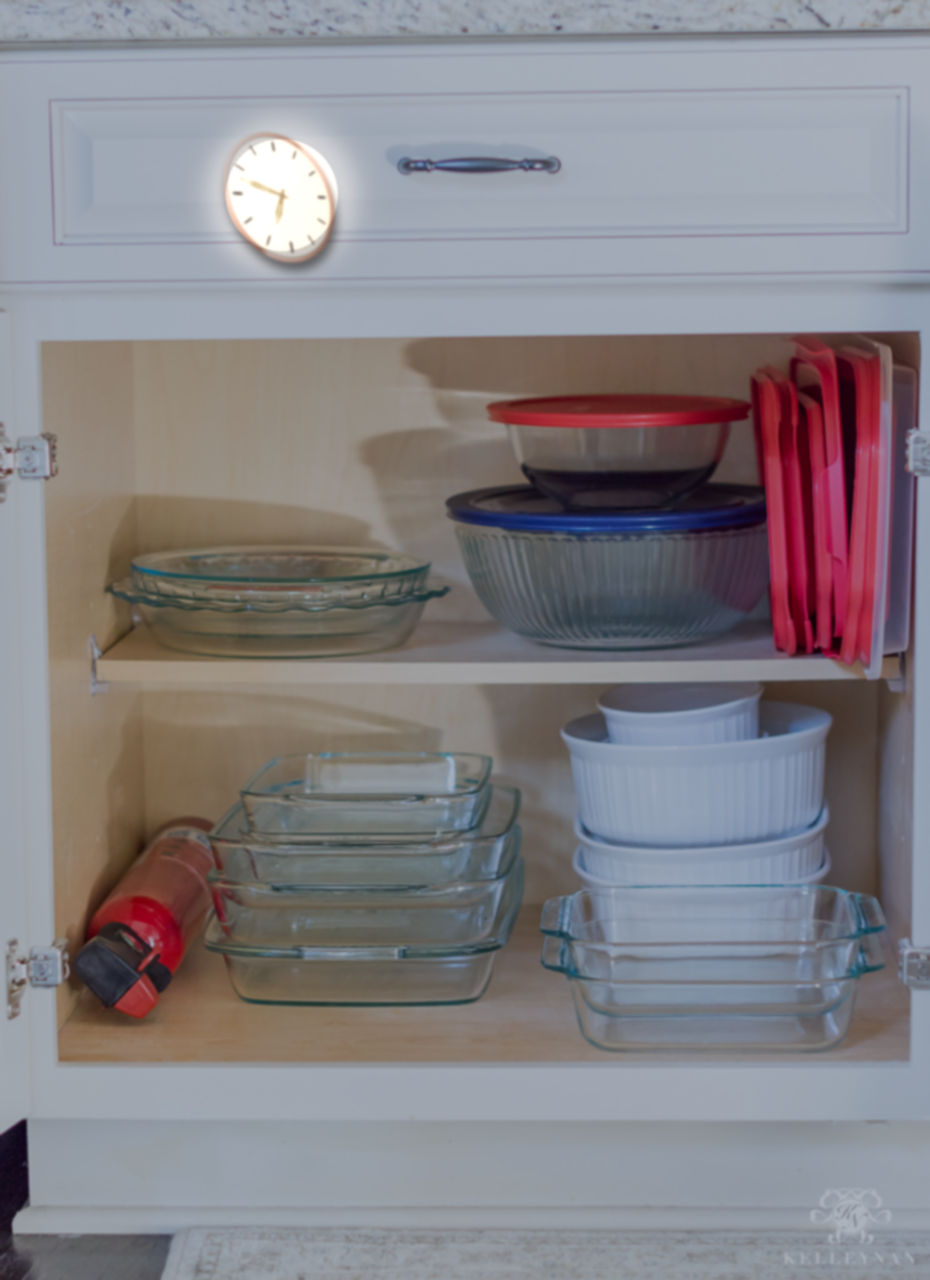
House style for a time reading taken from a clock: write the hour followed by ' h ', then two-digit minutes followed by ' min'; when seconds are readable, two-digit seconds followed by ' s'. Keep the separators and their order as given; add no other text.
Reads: 6 h 48 min
